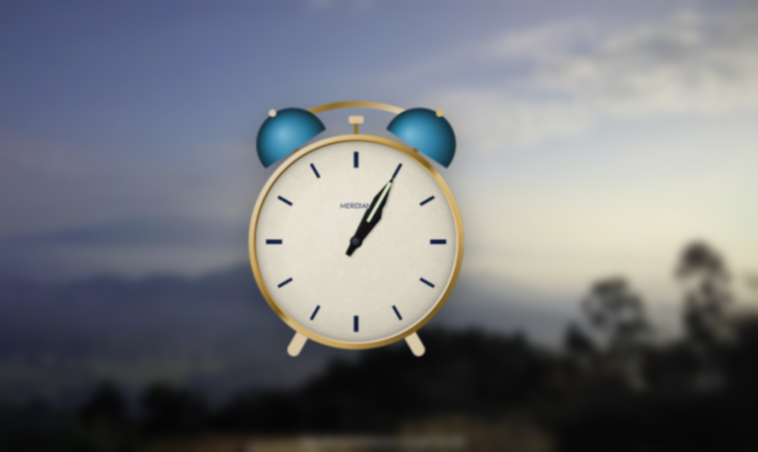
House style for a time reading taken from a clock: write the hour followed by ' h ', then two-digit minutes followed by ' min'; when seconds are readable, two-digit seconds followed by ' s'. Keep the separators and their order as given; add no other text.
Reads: 1 h 05 min
